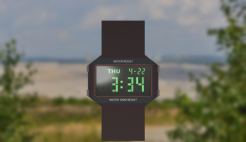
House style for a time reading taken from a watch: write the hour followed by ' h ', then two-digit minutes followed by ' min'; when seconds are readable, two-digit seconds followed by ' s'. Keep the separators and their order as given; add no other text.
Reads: 3 h 34 min
